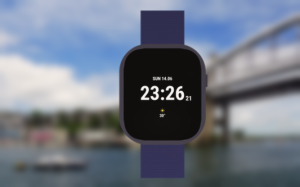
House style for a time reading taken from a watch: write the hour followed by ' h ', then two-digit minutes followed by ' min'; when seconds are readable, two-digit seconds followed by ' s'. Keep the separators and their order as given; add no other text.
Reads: 23 h 26 min
